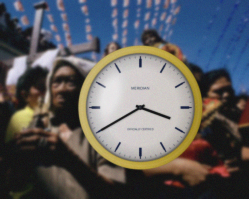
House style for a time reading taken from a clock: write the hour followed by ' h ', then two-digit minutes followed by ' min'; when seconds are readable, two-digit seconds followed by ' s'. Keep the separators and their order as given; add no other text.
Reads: 3 h 40 min
